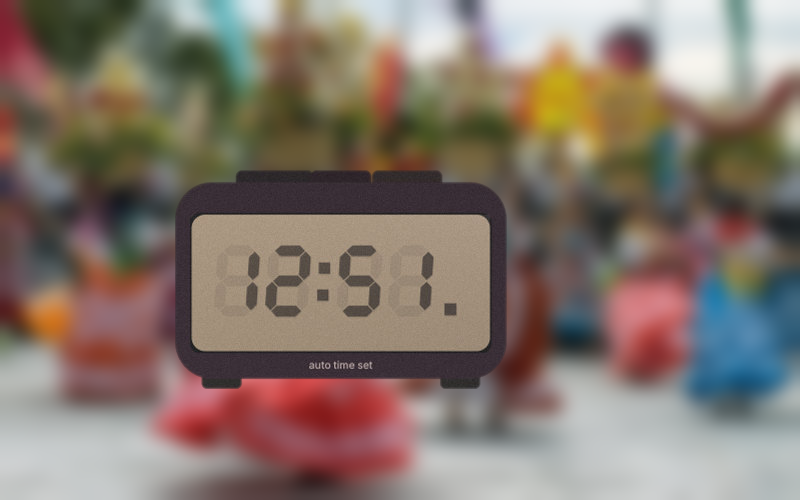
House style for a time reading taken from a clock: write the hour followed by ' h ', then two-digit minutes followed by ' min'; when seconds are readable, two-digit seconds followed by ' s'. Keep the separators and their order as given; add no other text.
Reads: 12 h 51 min
